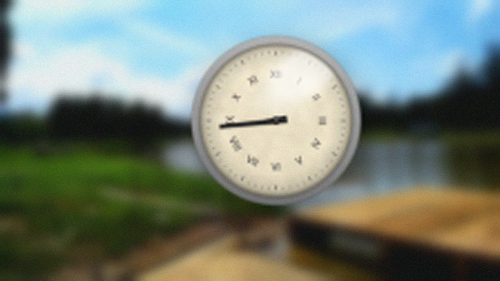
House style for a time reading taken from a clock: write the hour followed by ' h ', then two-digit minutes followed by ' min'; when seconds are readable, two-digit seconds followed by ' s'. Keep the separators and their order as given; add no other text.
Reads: 8 h 44 min
